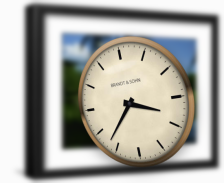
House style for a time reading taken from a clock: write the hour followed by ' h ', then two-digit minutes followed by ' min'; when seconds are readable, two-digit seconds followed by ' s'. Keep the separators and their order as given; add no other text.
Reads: 3 h 37 min
